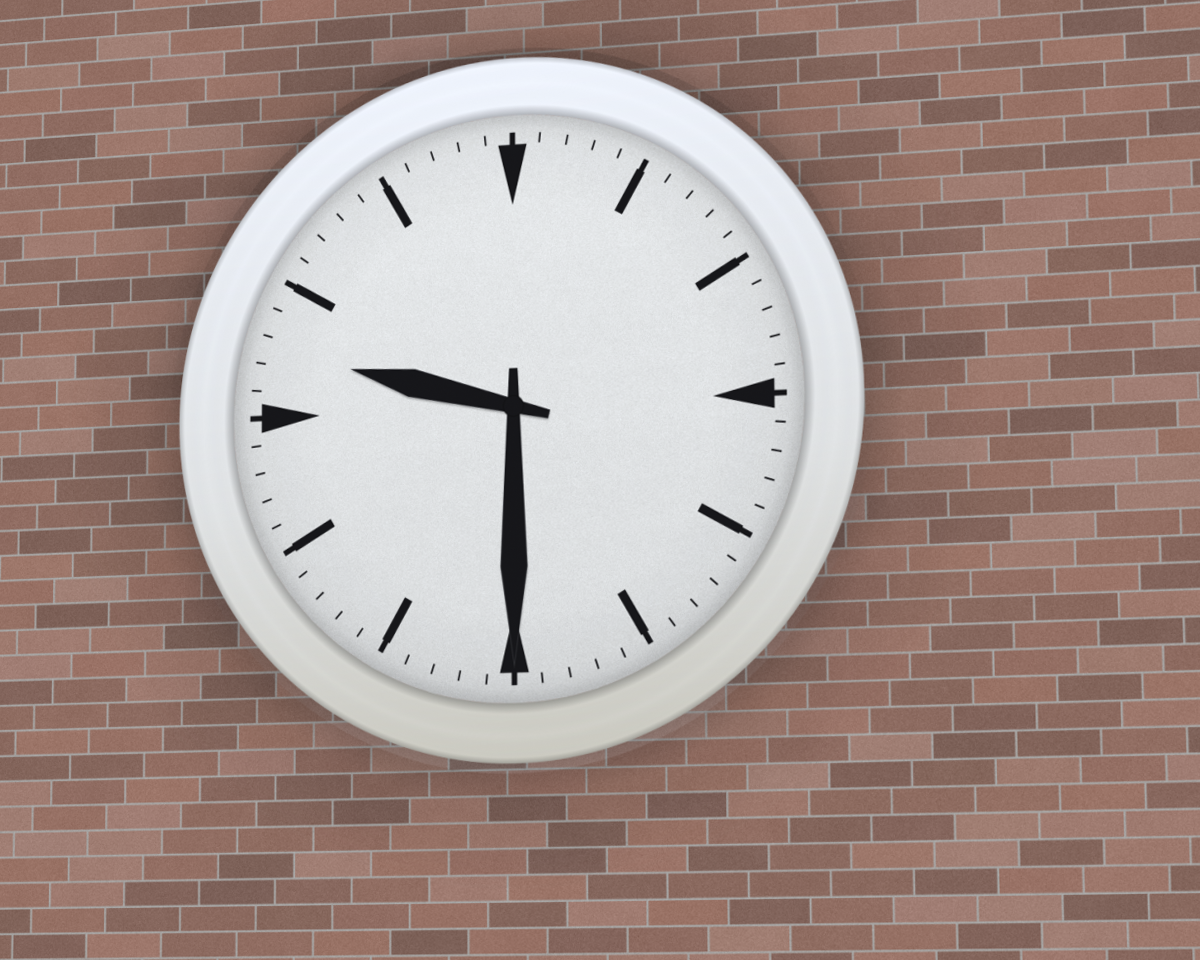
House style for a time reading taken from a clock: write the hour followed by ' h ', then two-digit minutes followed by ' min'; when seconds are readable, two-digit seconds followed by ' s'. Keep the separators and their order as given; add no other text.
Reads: 9 h 30 min
